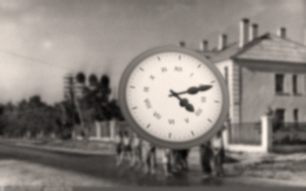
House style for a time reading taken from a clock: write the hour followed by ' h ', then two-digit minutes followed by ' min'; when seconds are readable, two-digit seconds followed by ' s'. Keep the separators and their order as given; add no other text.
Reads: 4 h 11 min
